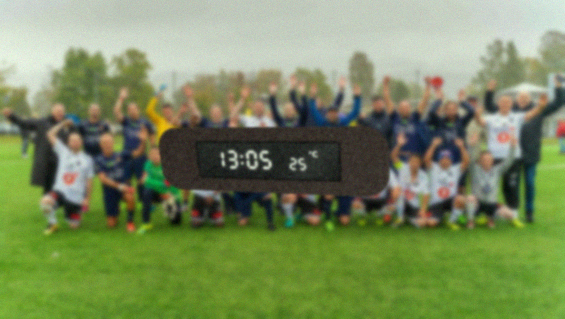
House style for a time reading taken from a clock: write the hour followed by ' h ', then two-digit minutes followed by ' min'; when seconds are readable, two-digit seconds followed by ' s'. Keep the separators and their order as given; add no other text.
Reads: 13 h 05 min
